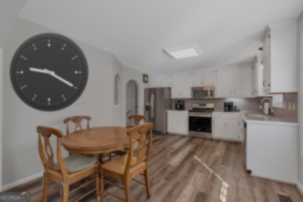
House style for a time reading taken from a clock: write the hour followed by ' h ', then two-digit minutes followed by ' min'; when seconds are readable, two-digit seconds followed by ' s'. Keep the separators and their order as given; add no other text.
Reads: 9 h 20 min
